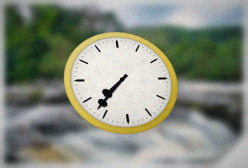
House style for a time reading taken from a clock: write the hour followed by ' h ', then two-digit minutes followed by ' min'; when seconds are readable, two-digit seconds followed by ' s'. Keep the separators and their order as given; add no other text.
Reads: 7 h 37 min
